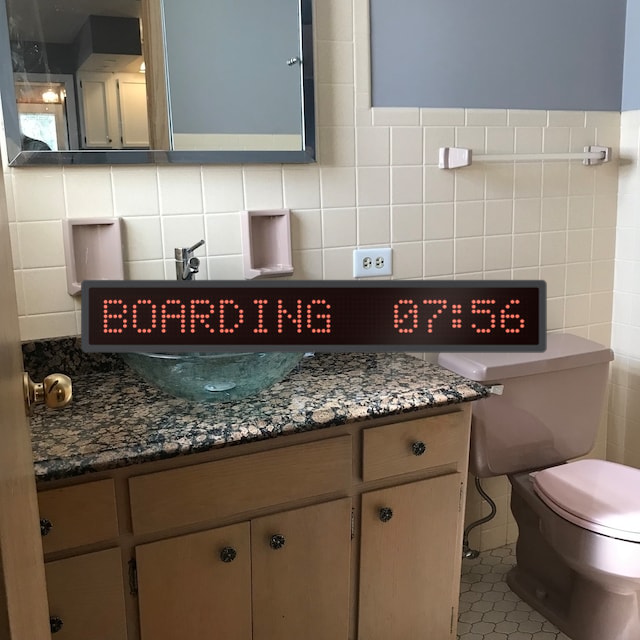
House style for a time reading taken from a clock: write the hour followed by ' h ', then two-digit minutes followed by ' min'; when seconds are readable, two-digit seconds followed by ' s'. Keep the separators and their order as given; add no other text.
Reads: 7 h 56 min
